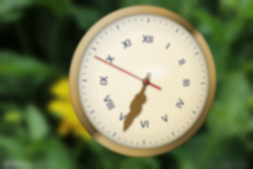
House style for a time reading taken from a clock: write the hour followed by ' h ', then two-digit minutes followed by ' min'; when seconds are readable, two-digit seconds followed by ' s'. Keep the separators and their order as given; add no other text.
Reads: 6 h 33 min 49 s
